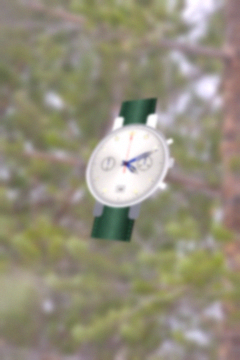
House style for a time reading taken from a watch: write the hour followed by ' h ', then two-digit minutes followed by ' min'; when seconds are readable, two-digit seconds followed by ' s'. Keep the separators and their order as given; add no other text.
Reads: 4 h 11 min
